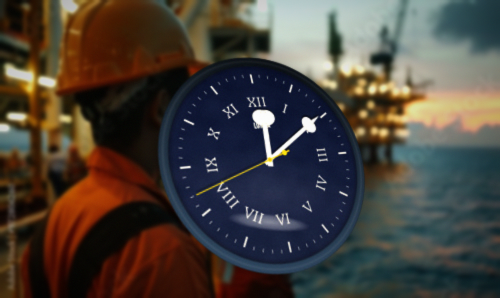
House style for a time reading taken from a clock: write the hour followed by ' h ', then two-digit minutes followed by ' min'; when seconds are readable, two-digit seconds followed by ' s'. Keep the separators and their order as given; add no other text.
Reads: 12 h 09 min 42 s
